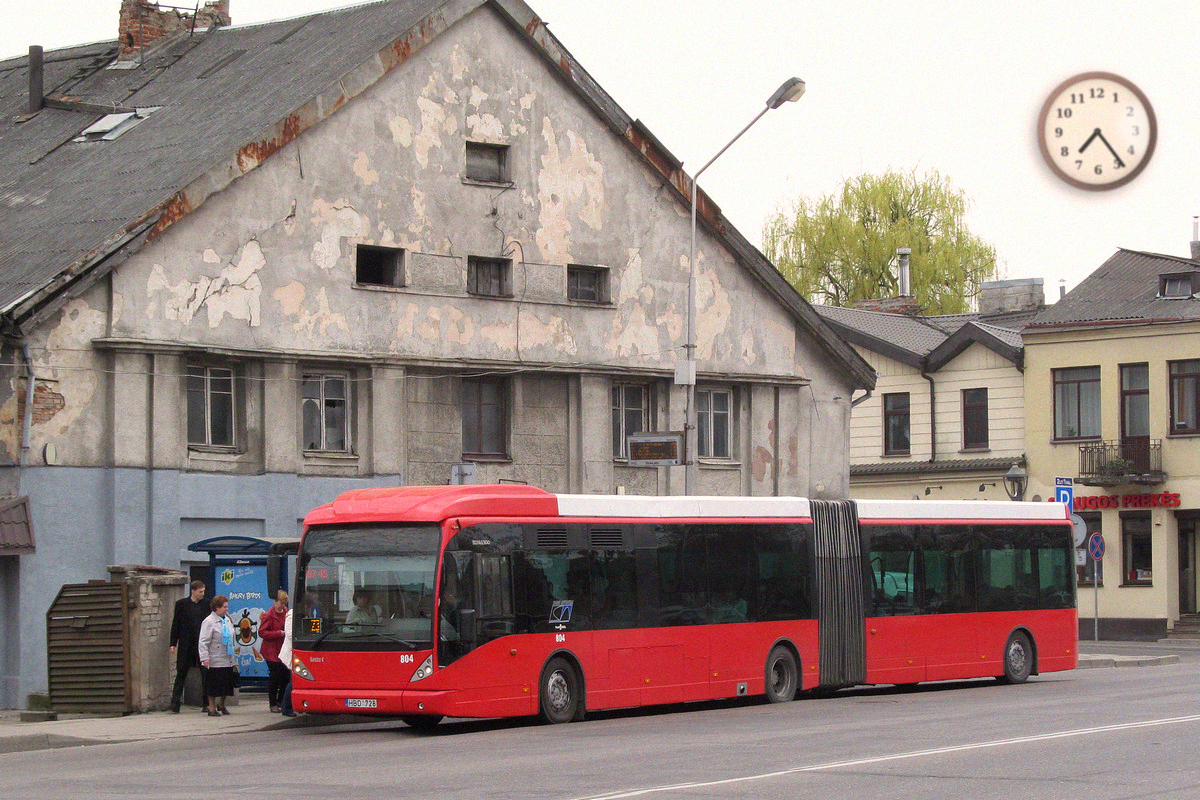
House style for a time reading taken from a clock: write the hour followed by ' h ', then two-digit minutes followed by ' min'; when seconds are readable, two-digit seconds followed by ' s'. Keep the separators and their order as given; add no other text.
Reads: 7 h 24 min
